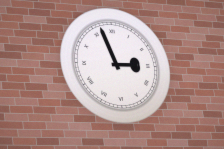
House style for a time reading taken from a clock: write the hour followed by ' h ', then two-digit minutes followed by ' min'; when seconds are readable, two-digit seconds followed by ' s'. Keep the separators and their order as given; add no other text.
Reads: 2 h 57 min
